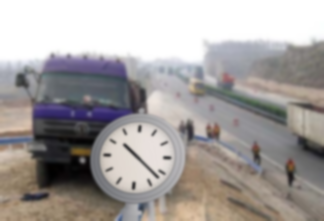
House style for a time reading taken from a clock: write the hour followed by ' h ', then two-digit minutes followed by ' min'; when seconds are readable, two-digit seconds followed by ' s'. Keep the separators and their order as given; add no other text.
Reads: 10 h 22 min
